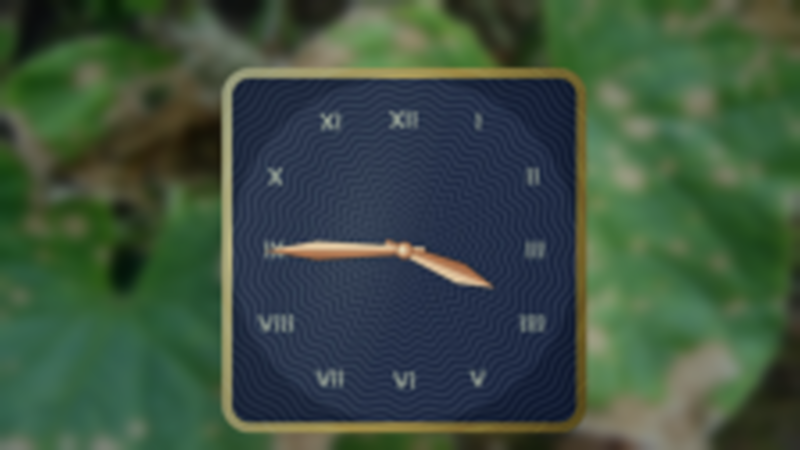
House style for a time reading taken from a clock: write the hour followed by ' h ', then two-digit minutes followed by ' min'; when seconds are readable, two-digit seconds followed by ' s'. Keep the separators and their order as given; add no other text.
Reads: 3 h 45 min
